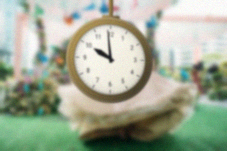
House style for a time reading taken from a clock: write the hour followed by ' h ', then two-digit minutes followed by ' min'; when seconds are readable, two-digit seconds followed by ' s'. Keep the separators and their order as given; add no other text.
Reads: 9 h 59 min
